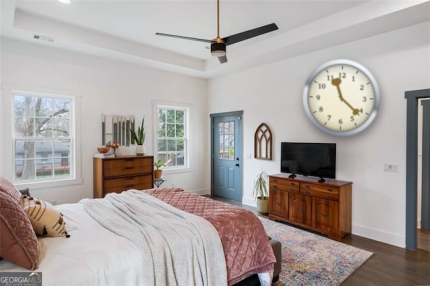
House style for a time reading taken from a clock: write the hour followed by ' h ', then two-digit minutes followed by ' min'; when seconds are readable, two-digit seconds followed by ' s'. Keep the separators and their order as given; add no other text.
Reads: 11 h 22 min
